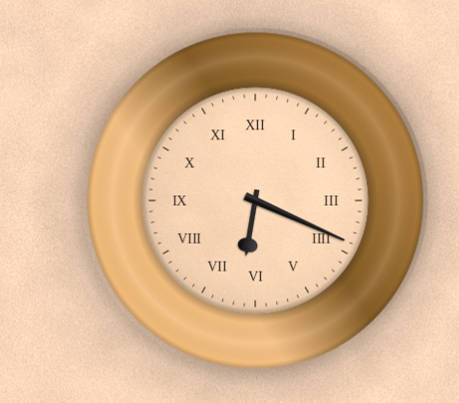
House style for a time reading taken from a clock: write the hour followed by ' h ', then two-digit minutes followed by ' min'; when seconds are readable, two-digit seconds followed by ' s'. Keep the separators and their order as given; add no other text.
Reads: 6 h 19 min
